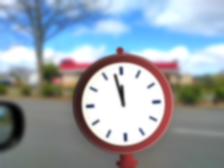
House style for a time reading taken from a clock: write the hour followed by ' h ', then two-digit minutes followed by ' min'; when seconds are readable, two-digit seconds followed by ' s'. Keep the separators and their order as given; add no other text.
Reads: 11 h 58 min
